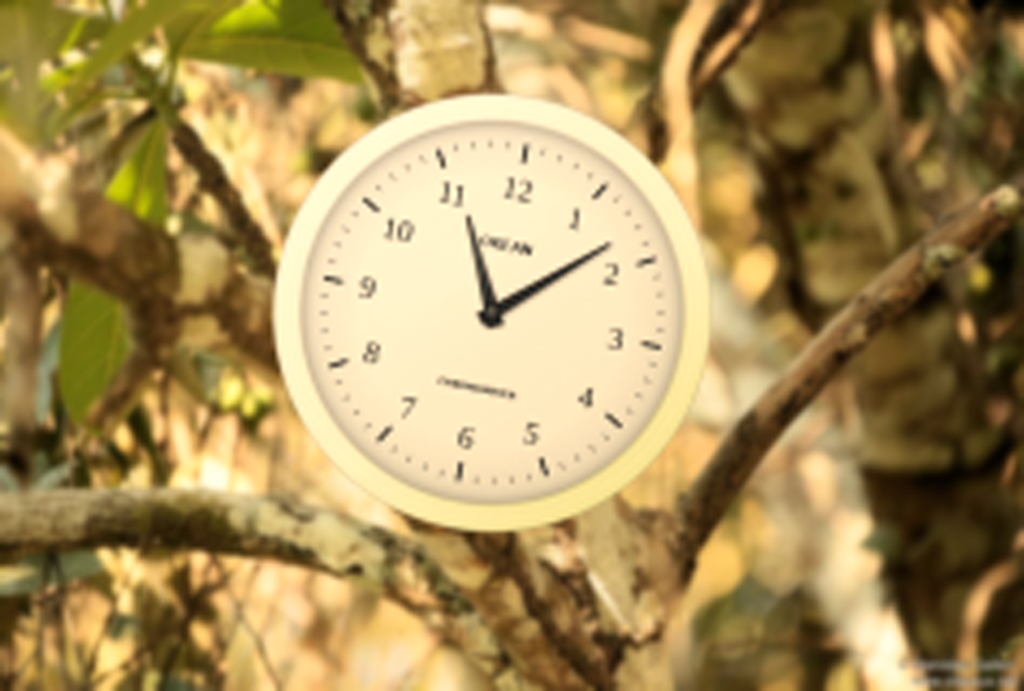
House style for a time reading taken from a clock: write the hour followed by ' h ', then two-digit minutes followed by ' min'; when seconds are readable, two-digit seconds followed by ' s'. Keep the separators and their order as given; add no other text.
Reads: 11 h 08 min
